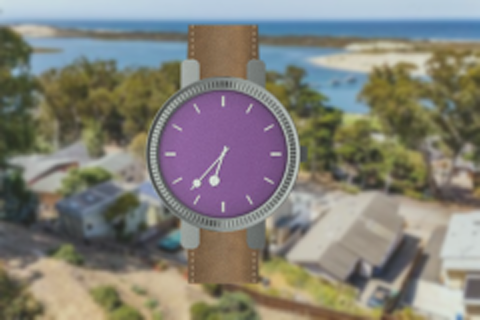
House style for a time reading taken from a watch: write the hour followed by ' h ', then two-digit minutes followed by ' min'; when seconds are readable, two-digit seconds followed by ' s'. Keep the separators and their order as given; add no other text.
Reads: 6 h 37 min
